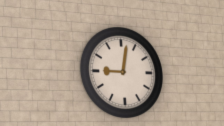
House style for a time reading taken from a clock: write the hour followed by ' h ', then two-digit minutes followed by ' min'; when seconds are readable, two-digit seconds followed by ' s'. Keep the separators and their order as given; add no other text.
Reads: 9 h 02 min
